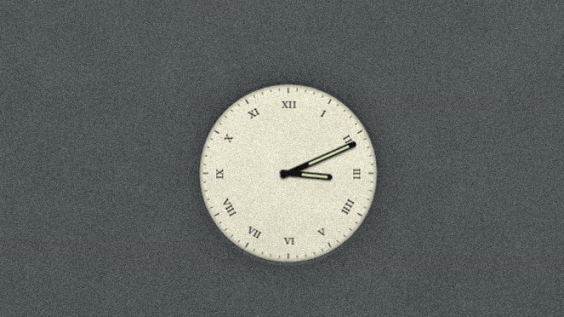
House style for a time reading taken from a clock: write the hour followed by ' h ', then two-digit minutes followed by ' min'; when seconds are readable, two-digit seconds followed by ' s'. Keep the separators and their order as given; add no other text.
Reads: 3 h 11 min
